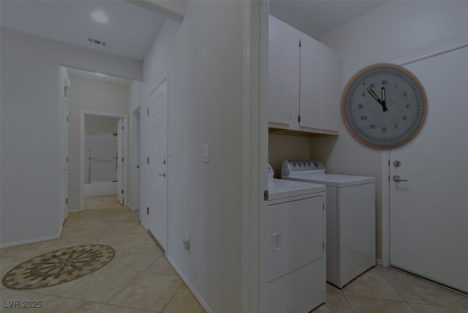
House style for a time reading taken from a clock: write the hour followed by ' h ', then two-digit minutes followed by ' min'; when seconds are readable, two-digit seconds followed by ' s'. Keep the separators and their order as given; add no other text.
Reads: 11 h 53 min
